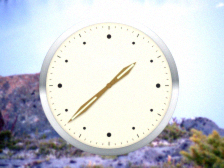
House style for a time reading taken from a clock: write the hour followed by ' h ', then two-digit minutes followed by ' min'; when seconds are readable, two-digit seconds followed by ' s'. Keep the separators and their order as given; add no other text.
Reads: 1 h 38 min
